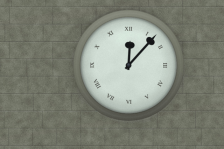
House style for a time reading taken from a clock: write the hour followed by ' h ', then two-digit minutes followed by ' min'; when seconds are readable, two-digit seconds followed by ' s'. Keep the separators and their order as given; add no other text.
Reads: 12 h 07 min
